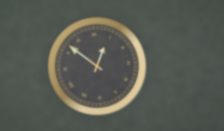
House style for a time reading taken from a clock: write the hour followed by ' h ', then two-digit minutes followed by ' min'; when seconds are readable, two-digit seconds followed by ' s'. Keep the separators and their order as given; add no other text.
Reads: 12 h 52 min
